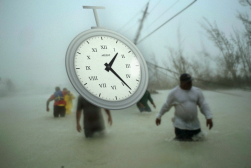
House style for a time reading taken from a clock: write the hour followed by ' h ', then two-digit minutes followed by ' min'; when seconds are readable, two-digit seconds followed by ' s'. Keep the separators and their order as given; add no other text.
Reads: 1 h 24 min
